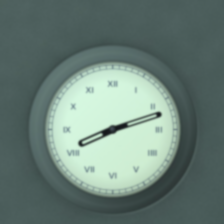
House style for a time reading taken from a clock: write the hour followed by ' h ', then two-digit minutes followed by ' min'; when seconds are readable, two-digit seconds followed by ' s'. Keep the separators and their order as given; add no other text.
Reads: 8 h 12 min
